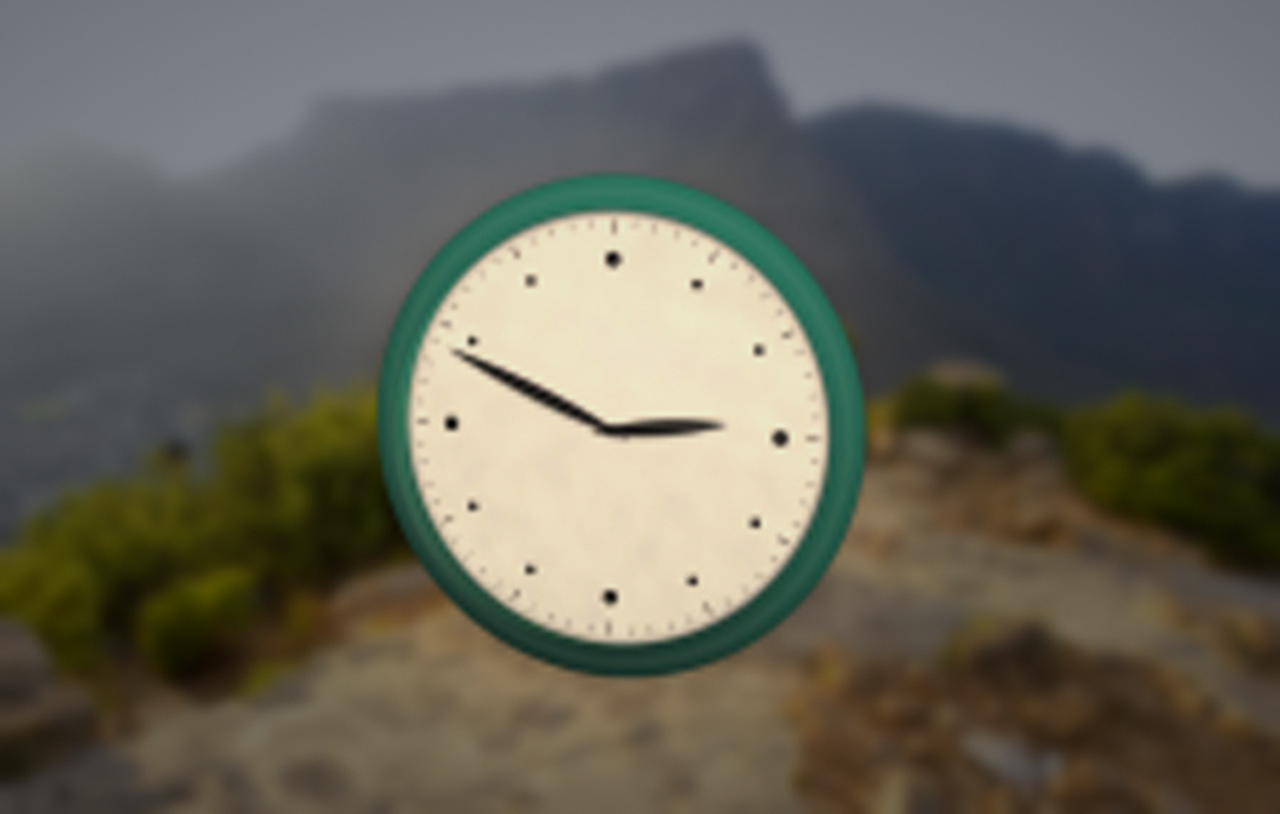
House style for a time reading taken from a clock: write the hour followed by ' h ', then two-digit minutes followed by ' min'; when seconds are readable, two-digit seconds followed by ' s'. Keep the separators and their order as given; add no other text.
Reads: 2 h 49 min
